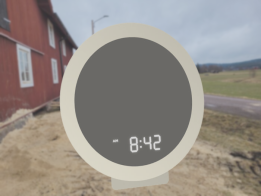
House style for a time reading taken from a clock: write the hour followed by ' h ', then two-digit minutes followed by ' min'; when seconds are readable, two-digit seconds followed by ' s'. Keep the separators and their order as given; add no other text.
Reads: 8 h 42 min
